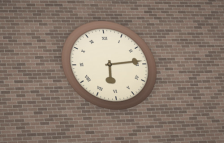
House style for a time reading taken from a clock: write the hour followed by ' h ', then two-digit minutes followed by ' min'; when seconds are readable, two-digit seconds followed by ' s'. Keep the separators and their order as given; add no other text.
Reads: 6 h 14 min
